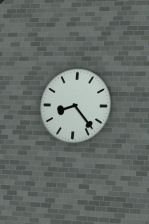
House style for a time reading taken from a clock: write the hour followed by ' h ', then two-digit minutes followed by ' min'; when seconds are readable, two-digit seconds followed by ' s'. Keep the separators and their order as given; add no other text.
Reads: 8 h 23 min
